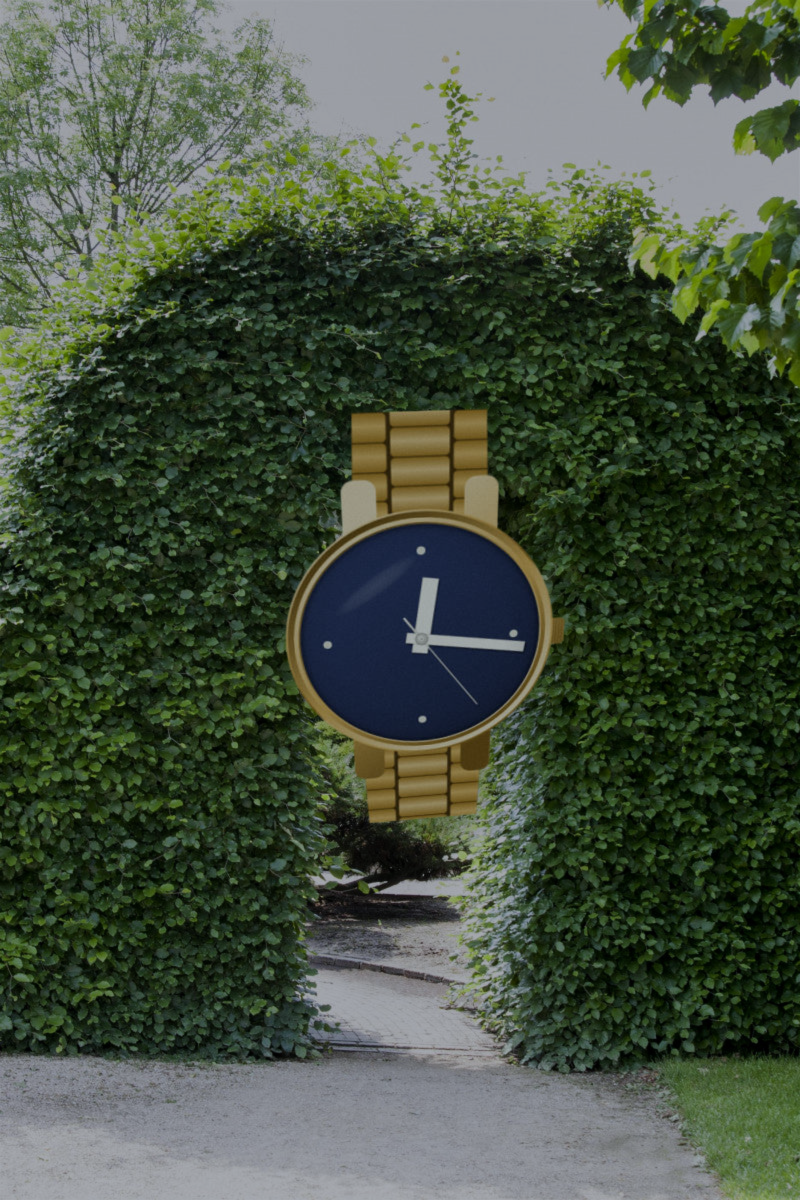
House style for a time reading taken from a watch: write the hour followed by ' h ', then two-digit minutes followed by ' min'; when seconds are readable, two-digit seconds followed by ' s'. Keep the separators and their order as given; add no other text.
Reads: 12 h 16 min 24 s
